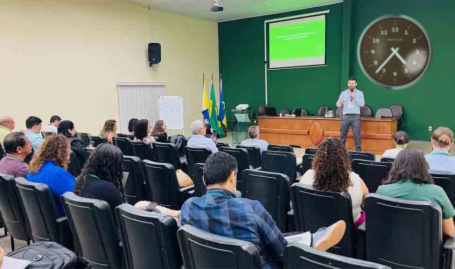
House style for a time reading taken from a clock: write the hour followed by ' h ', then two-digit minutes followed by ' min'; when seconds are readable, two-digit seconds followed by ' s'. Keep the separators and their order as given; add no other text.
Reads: 4 h 37 min
